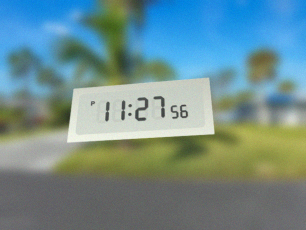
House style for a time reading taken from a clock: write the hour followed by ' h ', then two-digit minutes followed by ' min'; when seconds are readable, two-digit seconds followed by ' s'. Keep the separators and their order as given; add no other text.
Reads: 11 h 27 min 56 s
